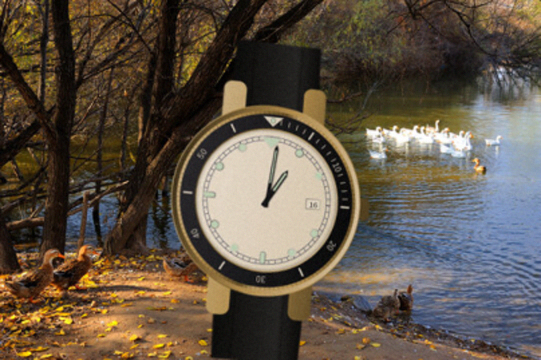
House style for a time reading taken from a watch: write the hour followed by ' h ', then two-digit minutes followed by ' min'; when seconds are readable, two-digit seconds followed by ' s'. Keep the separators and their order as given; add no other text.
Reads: 1 h 01 min
